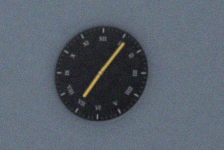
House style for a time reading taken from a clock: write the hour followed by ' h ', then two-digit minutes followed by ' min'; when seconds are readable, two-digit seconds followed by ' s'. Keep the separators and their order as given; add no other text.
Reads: 7 h 06 min
